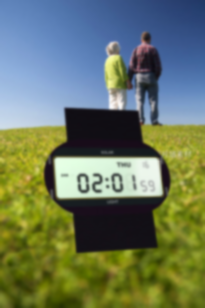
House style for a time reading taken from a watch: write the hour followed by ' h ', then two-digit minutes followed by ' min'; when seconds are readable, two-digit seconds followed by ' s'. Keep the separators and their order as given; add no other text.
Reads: 2 h 01 min
